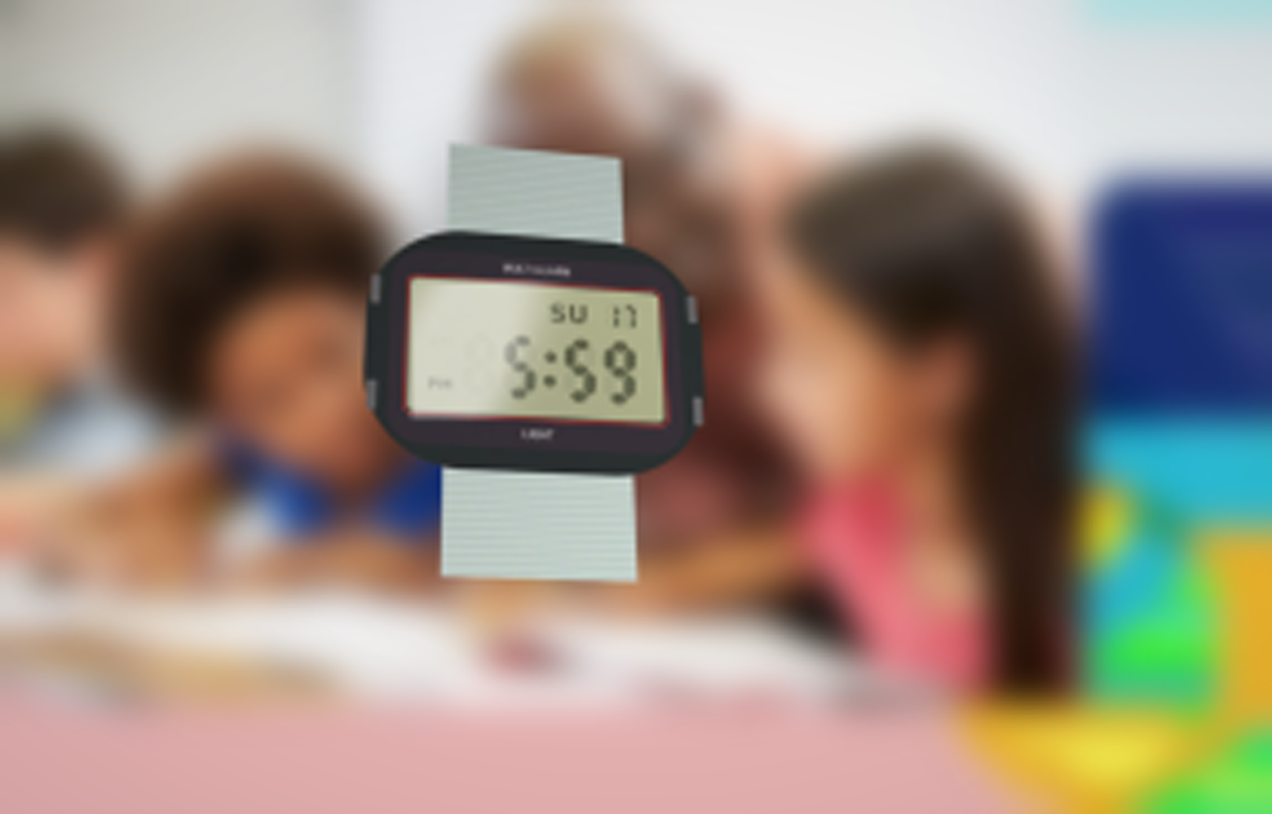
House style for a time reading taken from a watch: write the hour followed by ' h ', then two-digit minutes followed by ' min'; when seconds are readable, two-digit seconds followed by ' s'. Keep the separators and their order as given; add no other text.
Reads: 5 h 59 min
